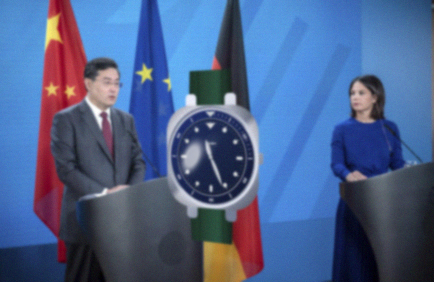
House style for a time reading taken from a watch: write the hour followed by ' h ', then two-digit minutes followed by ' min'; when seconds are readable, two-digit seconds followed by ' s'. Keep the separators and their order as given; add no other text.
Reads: 11 h 26 min
